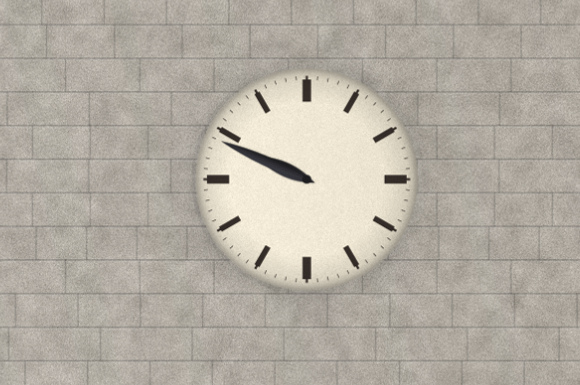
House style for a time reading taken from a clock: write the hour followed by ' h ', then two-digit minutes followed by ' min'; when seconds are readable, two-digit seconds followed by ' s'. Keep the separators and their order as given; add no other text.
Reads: 9 h 49 min
